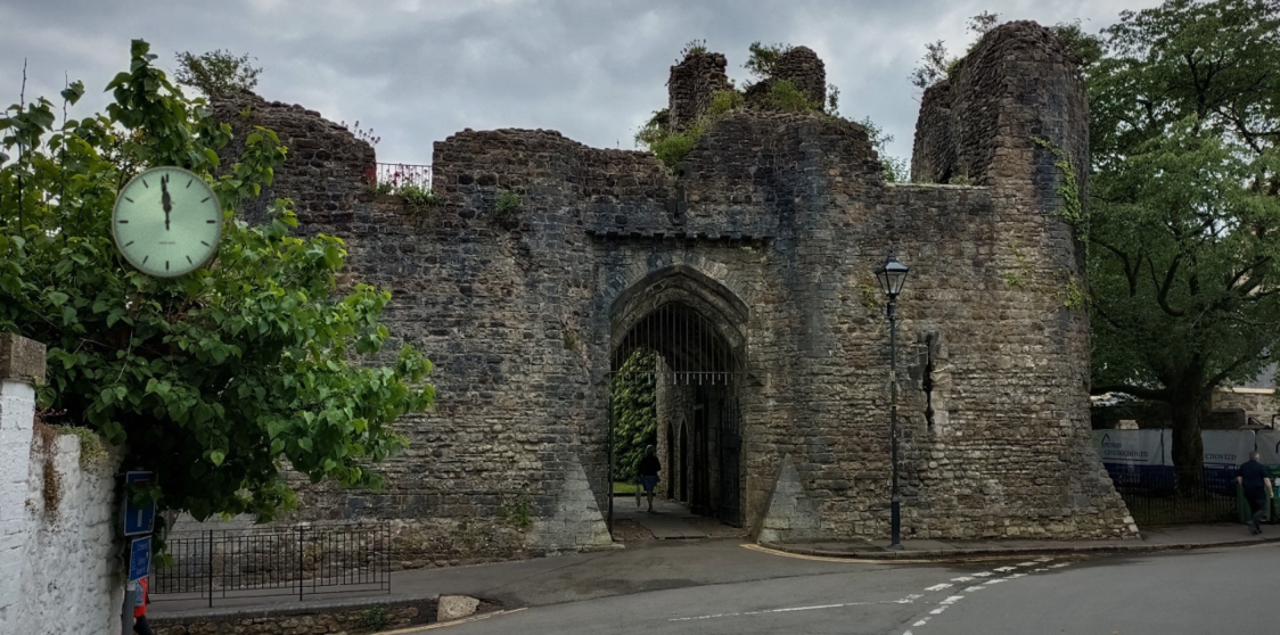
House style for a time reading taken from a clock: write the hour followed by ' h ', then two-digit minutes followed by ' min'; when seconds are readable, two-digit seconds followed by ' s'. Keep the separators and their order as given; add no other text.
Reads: 11 h 59 min
